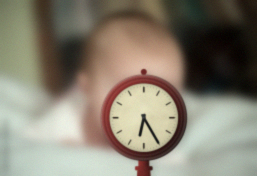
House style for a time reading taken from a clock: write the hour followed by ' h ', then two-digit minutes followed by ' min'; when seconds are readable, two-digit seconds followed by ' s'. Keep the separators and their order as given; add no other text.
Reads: 6 h 25 min
